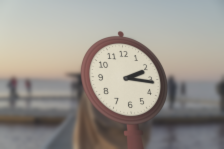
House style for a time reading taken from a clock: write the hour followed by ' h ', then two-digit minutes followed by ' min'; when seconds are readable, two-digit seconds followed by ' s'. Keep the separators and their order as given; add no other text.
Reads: 2 h 16 min
